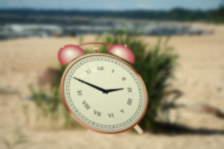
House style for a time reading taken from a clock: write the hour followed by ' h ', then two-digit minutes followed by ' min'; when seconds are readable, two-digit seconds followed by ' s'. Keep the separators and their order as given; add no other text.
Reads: 2 h 50 min
